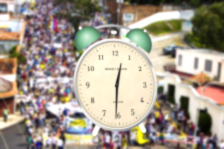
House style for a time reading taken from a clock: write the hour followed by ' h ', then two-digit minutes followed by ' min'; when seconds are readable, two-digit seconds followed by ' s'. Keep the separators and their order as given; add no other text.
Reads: 12 h 31 min
